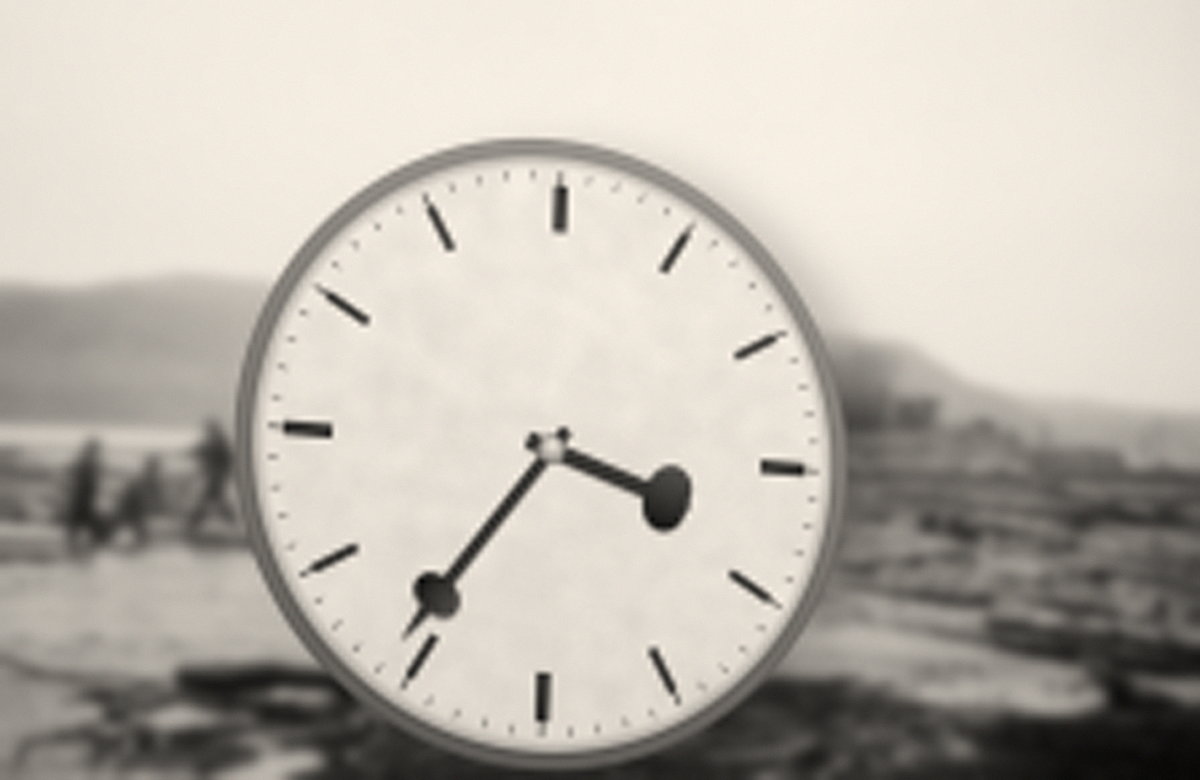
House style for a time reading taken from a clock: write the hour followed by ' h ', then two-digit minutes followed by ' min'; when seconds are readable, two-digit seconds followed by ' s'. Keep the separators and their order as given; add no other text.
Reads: 3 h 36 min
